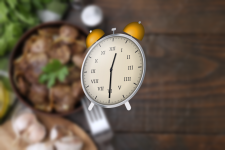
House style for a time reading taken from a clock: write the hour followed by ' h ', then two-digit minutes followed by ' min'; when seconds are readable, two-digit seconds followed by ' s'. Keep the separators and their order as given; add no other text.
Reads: 12 h 30 min
